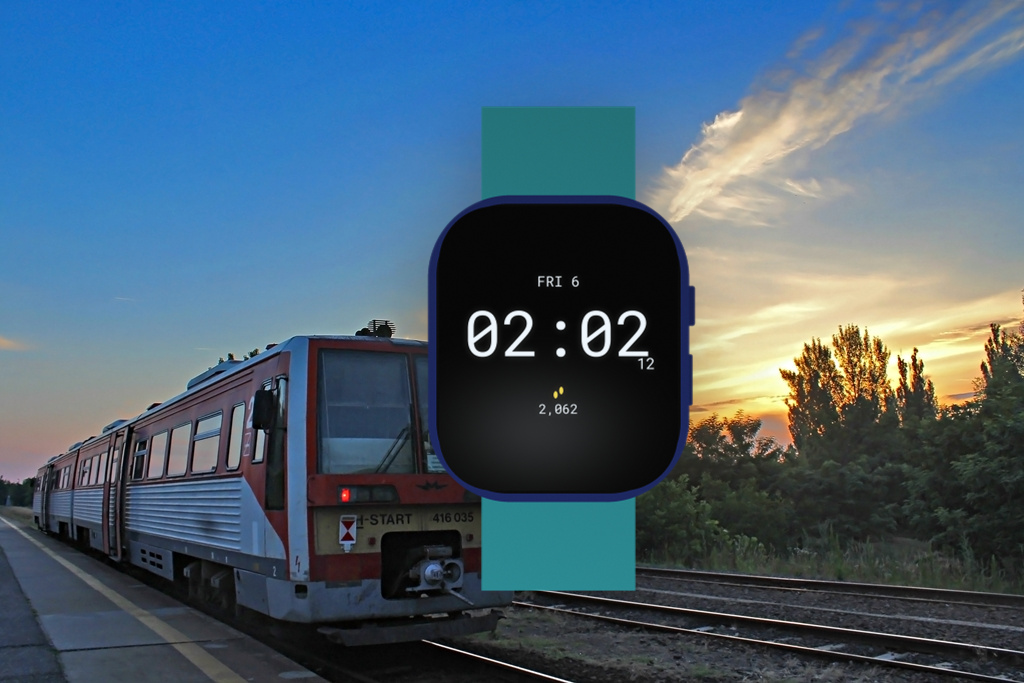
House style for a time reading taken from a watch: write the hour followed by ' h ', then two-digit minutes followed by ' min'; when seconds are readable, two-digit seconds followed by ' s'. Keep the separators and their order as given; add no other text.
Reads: 2 h 02 min 12 s
